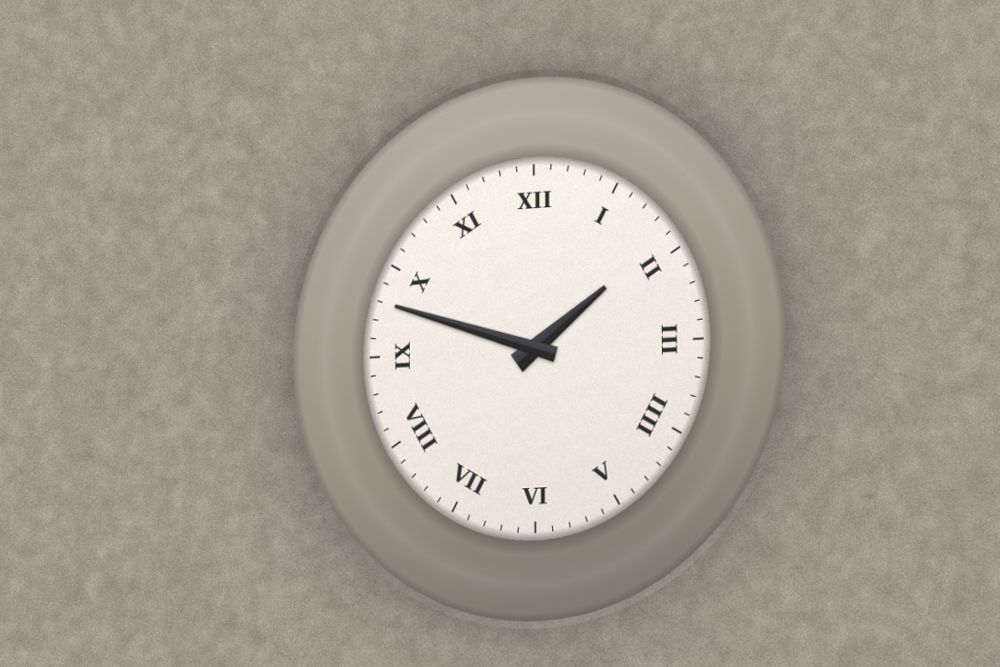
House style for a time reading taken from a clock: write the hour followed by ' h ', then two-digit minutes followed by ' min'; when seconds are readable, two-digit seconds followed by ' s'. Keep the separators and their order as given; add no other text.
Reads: 1 h 48 min
